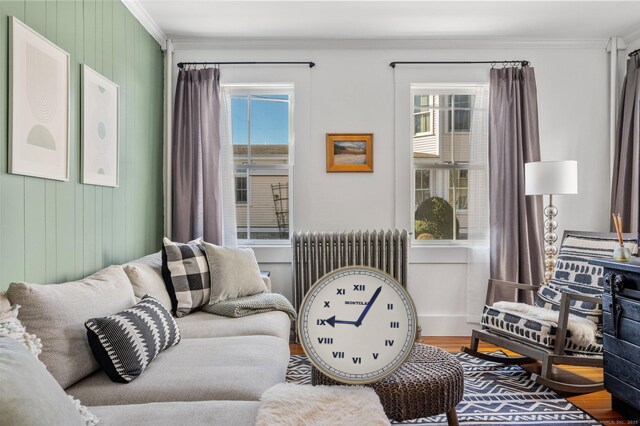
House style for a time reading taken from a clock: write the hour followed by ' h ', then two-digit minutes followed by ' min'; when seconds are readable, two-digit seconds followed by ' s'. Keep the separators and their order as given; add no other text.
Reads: 9 h 05 min
